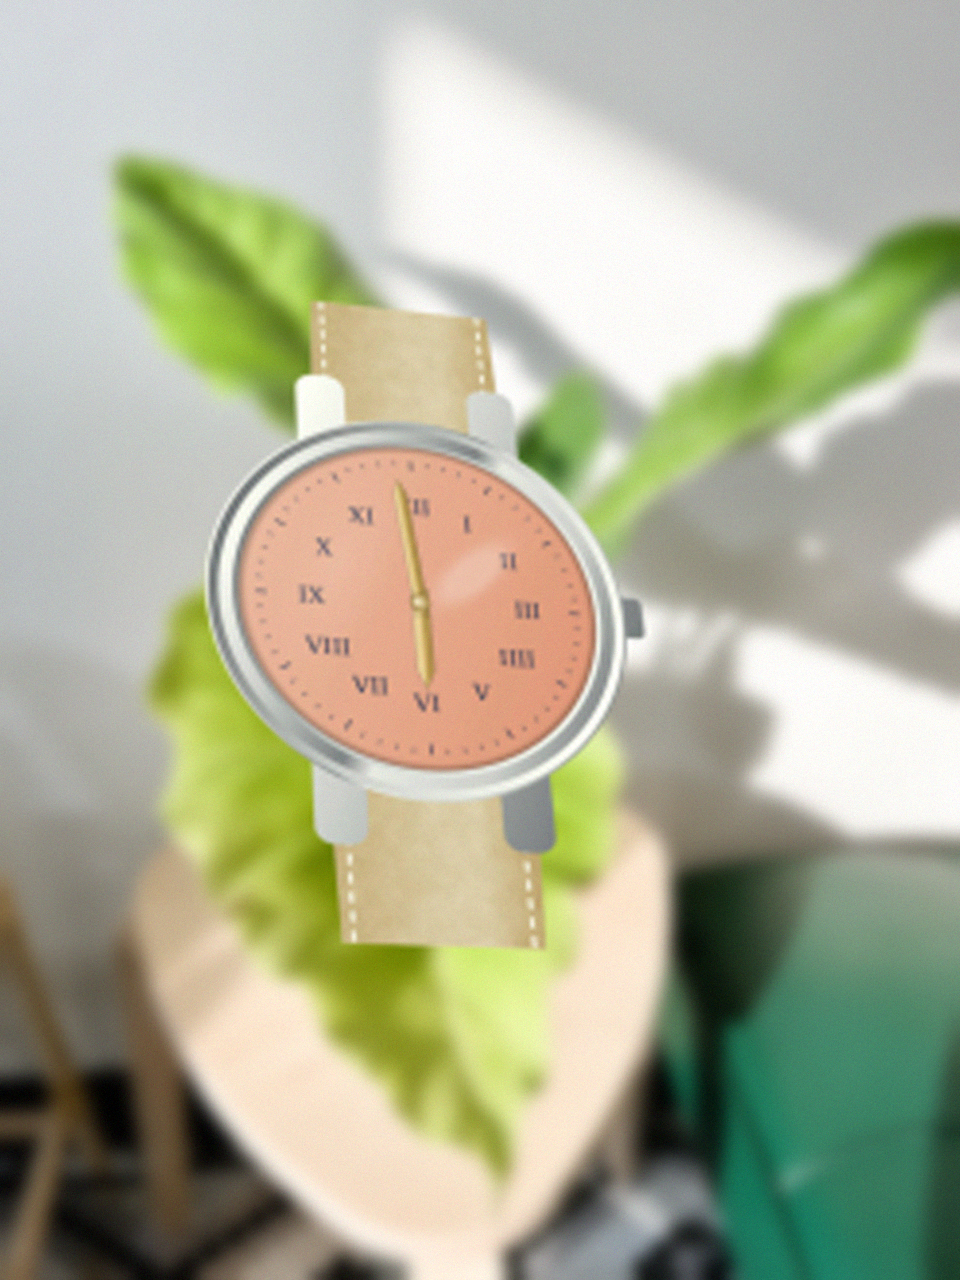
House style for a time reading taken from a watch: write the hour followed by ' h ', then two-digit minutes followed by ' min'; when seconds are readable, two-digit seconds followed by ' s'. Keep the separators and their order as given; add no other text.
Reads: 5 h 59 min
